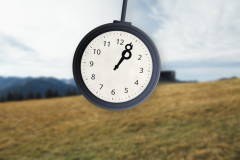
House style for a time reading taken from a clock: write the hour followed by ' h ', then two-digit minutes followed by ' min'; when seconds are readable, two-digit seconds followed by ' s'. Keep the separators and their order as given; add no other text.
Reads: 1 h 04 min
